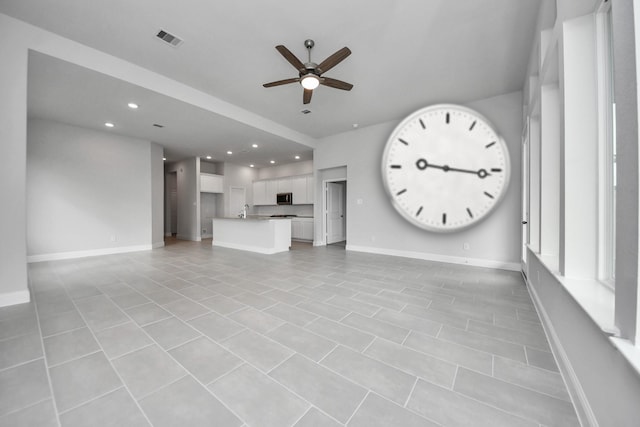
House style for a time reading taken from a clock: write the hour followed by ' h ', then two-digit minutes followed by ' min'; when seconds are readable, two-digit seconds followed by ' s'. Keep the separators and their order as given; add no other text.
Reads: 9 h 16 min
